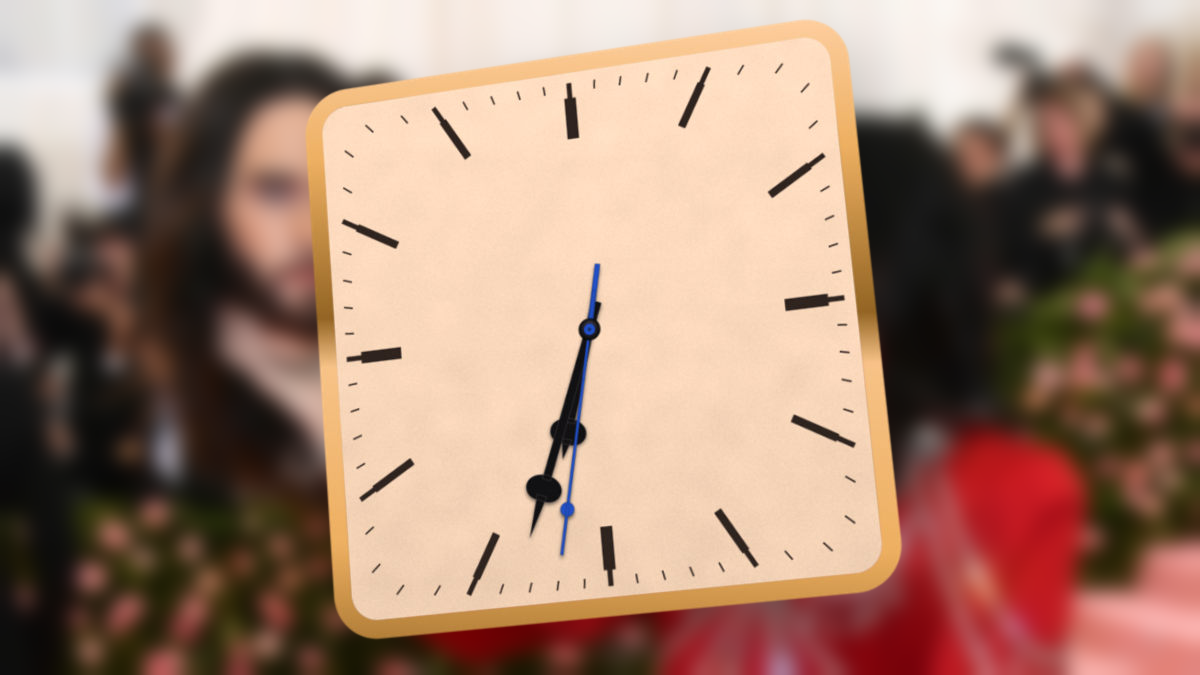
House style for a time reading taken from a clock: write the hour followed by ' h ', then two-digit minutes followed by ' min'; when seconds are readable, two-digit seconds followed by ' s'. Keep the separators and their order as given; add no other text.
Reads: 6 h 33 min 32 s
